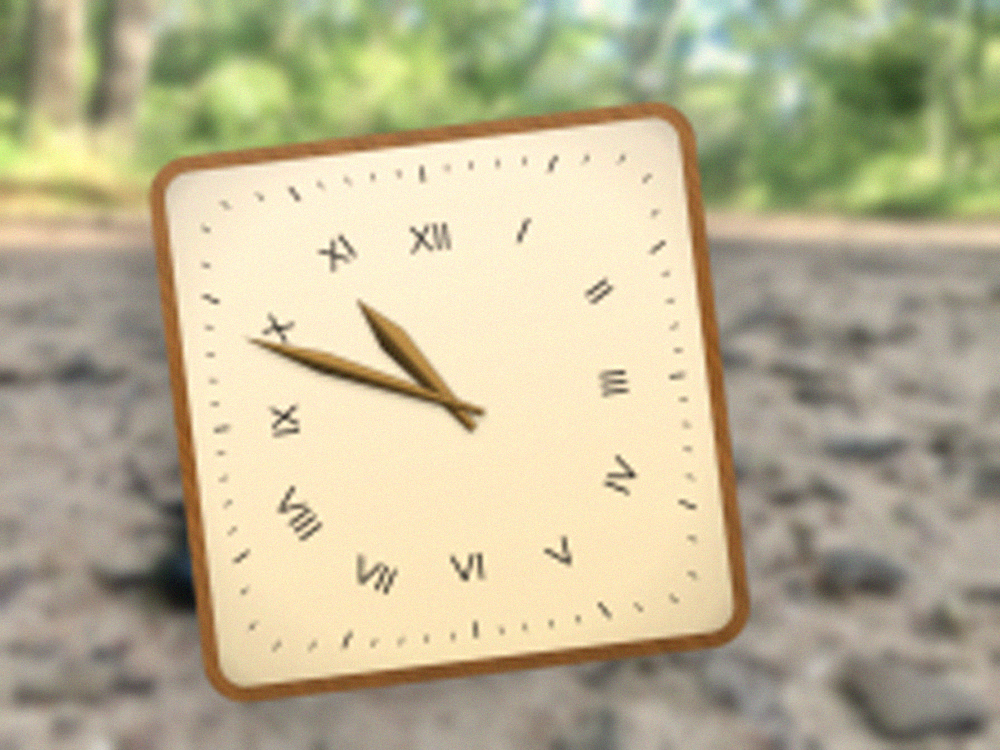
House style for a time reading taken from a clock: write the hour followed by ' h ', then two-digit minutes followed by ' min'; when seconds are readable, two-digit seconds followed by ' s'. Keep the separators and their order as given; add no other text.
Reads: 10 h 49 min
